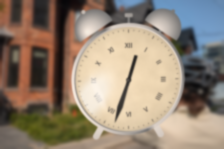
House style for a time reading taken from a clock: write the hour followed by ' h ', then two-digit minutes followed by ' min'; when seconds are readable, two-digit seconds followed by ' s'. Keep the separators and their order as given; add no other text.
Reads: 12 h 33 min
